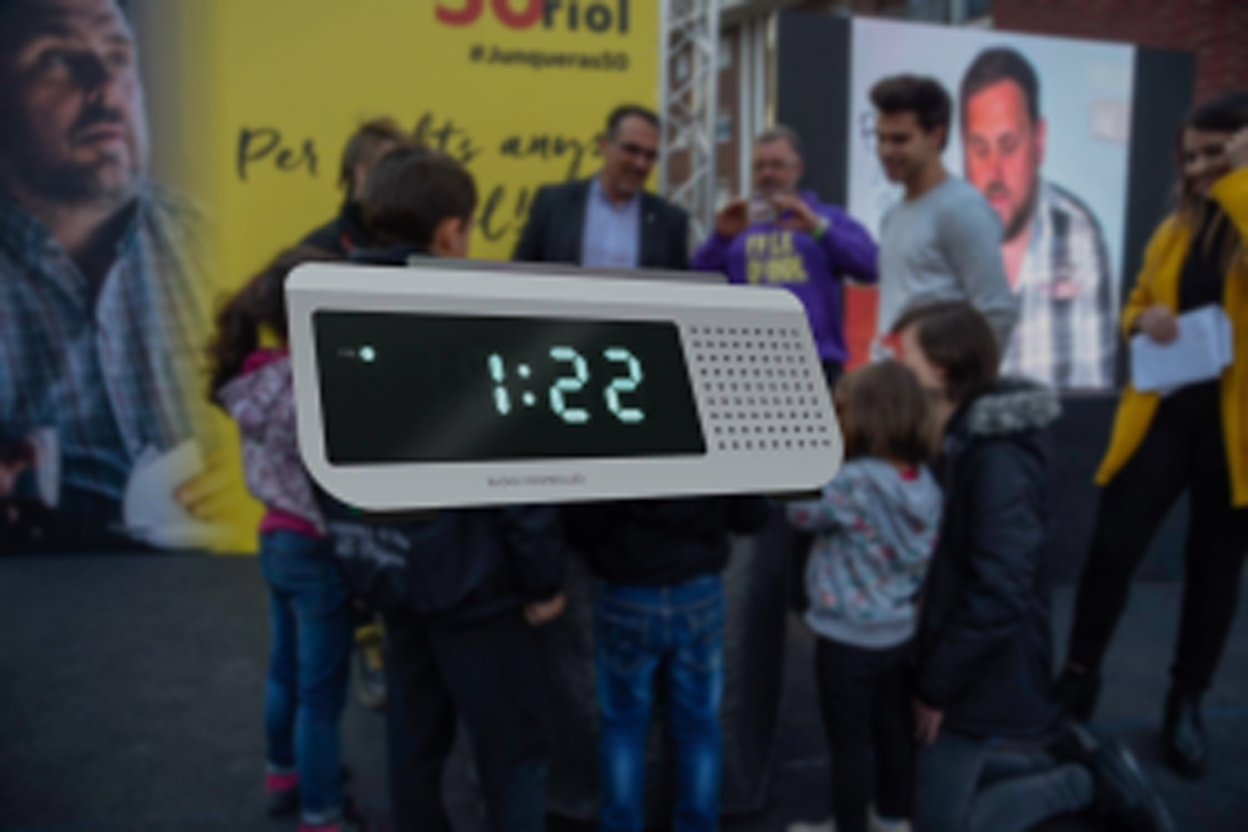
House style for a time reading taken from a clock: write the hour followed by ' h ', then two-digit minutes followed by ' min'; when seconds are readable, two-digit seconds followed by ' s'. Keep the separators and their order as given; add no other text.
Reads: 1 h 22 min
